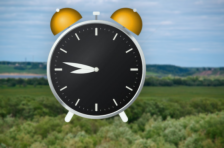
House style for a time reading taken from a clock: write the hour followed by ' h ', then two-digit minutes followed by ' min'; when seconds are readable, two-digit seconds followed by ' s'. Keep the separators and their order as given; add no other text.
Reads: 8 h 47 min
